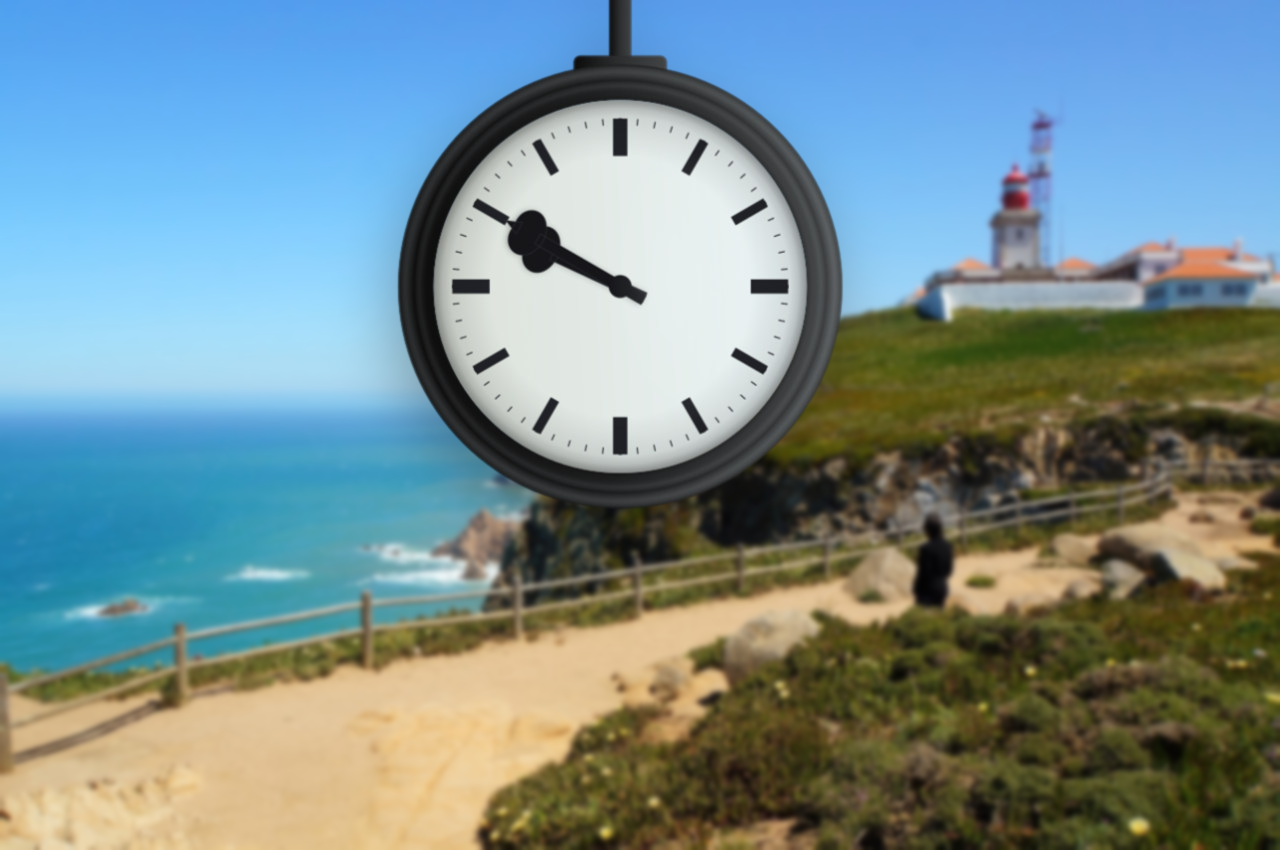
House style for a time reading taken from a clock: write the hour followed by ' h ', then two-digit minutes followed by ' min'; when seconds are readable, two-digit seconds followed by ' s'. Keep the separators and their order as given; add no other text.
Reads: 9 h 50 min
